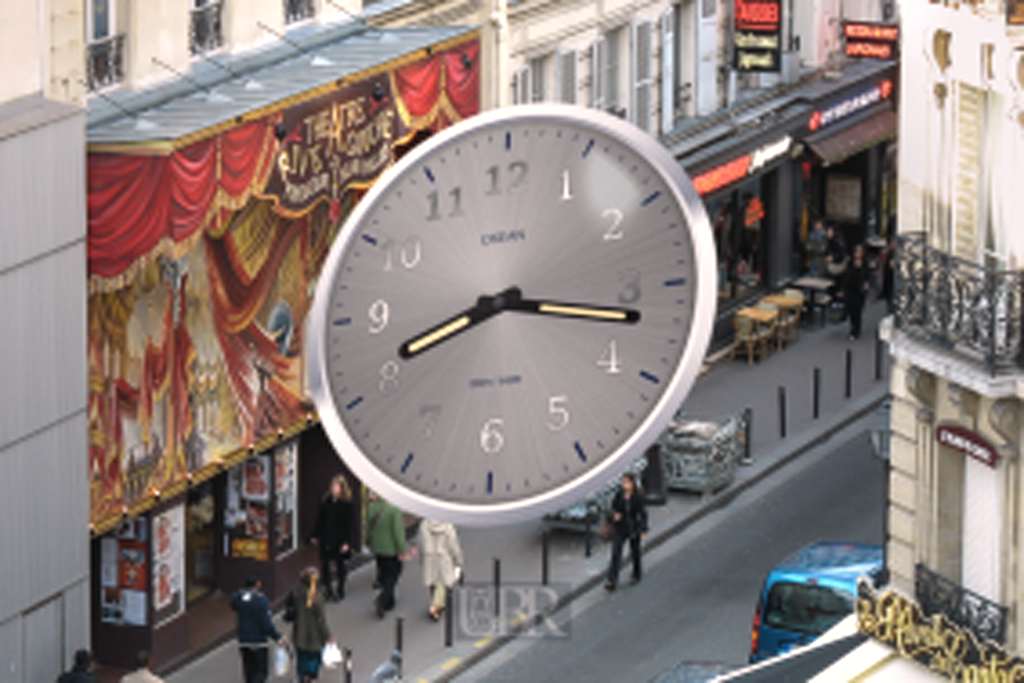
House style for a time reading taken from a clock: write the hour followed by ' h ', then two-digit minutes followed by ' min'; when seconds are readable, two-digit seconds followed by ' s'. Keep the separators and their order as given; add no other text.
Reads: 8 h 17 min
